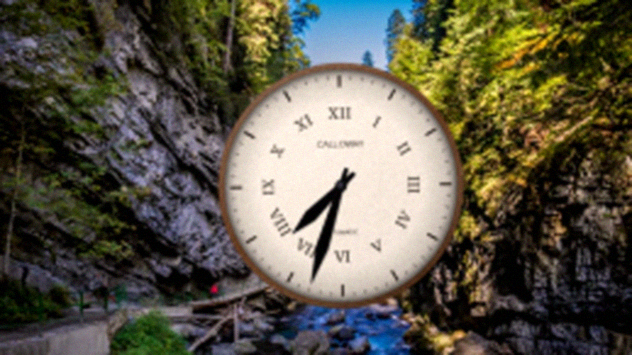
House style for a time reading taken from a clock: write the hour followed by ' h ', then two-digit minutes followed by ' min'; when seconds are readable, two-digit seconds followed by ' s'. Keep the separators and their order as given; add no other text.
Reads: 7 h 33 min
